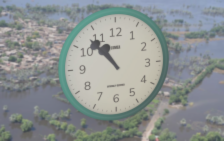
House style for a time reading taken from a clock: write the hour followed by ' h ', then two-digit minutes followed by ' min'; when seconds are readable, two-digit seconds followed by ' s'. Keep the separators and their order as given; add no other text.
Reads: 10 h 53 min
